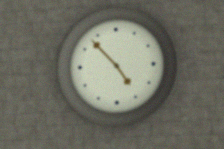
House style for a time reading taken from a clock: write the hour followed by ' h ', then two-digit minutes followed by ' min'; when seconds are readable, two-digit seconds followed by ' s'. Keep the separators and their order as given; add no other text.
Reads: 4 h 53 min
